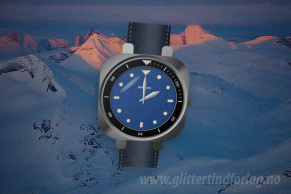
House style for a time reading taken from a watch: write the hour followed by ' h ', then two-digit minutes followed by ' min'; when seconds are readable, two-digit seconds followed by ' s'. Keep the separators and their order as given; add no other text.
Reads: 2 h 00 min
